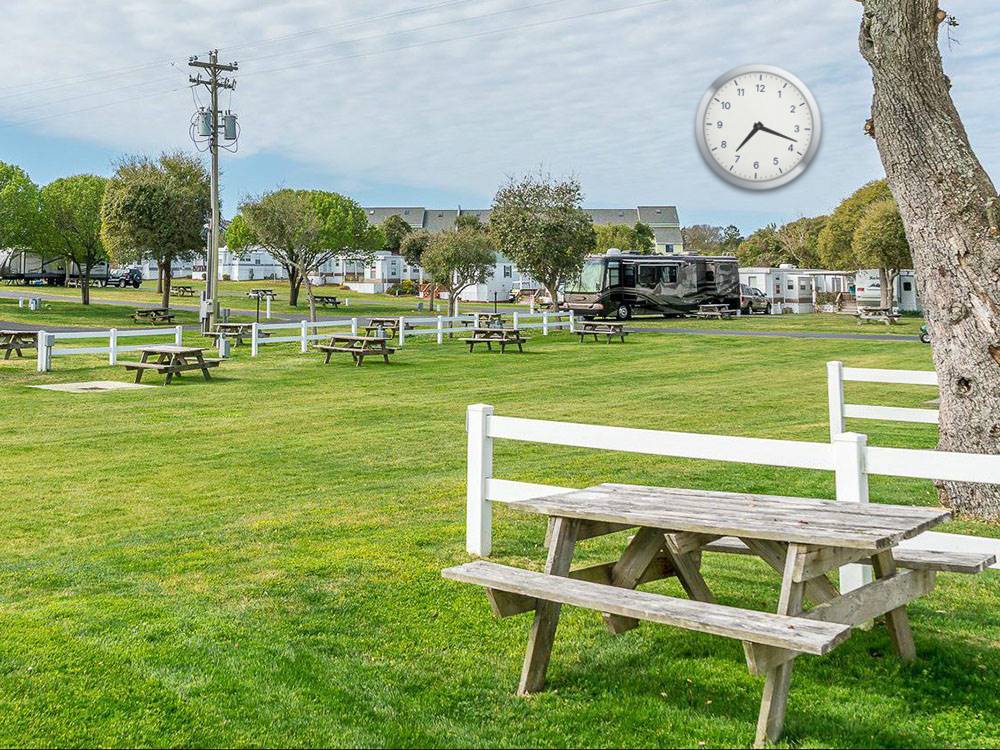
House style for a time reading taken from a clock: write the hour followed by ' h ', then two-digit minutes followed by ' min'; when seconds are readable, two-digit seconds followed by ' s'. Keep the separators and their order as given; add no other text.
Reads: 7 h 18 min
